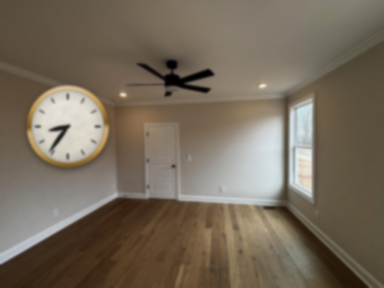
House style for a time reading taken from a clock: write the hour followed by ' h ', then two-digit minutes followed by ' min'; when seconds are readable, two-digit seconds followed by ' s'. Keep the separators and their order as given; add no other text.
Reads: 8 h 36 min
